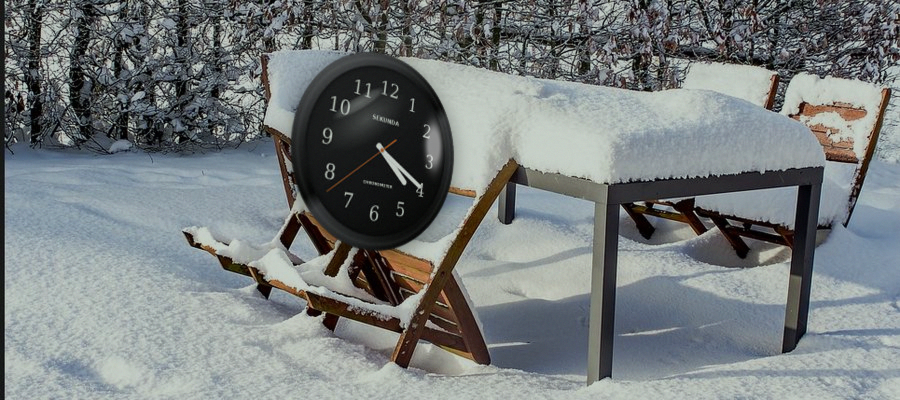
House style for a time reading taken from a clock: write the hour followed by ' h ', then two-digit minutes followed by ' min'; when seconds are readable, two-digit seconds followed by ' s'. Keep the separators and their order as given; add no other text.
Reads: 4 h 19 min 38 s
